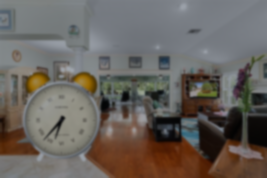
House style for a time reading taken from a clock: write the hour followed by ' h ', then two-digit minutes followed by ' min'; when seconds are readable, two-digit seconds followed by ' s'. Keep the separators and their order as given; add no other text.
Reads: 6 h 37 min
